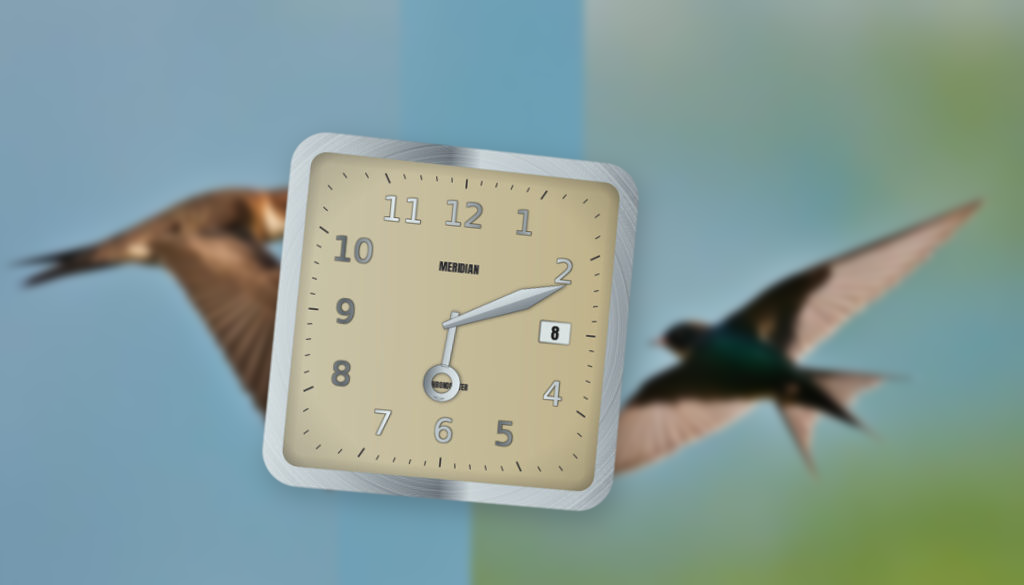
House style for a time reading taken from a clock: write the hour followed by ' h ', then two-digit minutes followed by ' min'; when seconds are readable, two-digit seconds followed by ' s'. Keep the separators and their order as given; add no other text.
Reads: 6 h 11 min
